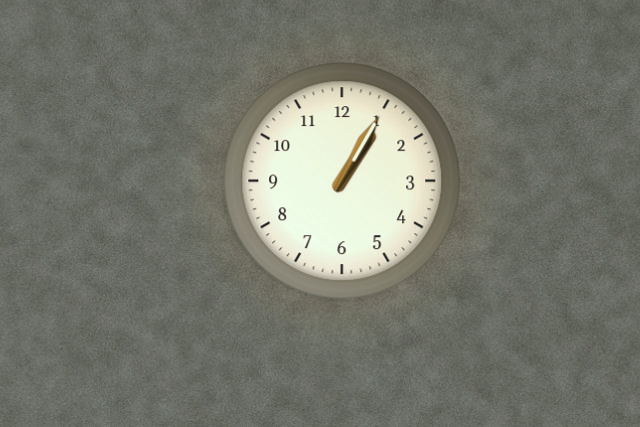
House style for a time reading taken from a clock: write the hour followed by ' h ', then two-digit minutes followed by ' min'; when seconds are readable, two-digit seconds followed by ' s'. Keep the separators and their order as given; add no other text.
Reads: 1 h 05 min
